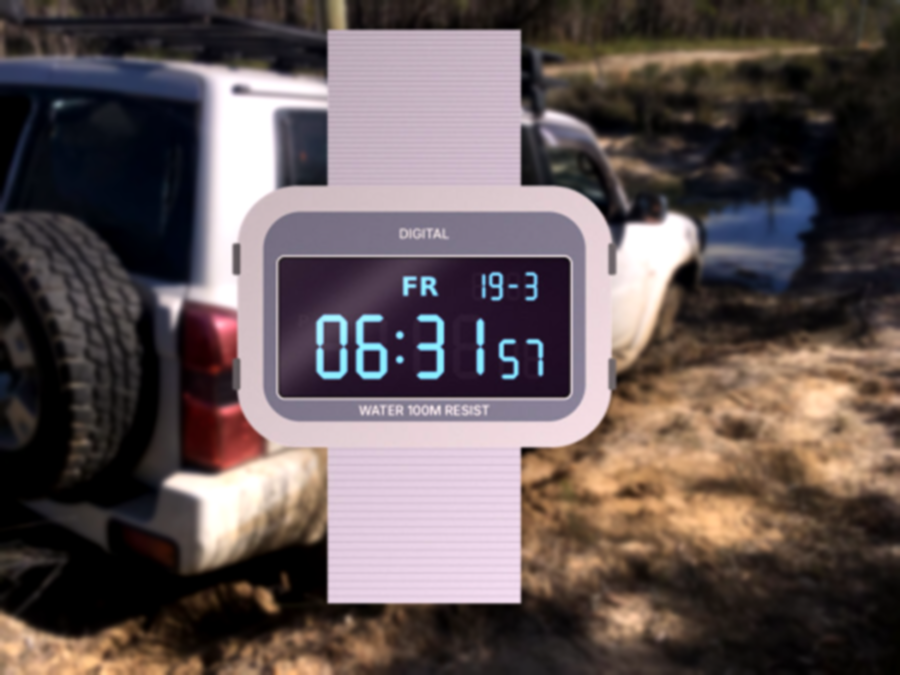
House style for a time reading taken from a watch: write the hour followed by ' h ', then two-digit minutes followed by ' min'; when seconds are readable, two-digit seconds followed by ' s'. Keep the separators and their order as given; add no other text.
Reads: 6 h 31 min 57 s
